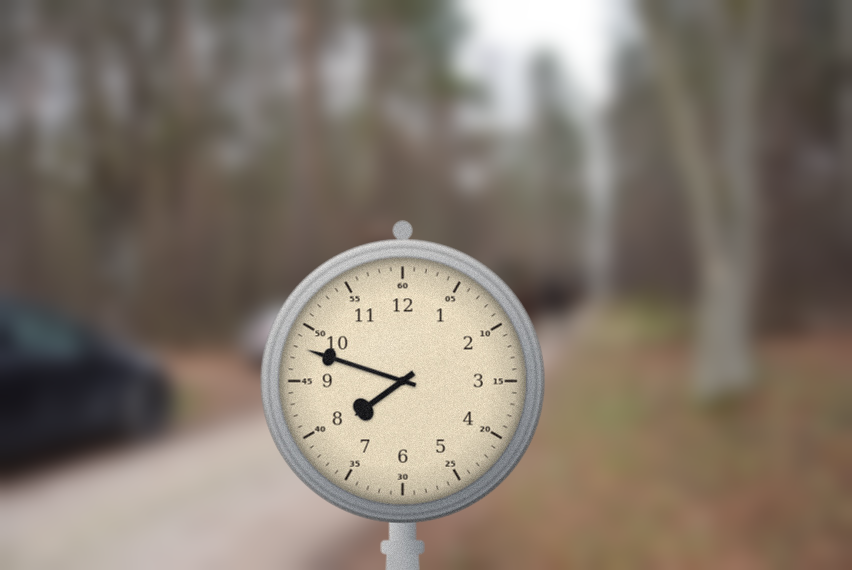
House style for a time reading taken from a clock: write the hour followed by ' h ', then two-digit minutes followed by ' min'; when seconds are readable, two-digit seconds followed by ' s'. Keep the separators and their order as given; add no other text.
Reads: 7 h 48 min
